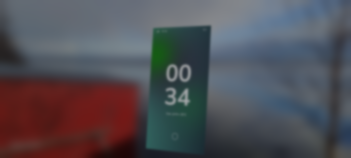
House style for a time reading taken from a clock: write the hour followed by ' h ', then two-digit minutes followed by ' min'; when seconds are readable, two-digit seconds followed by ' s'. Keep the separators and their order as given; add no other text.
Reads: 0 h 34 min
